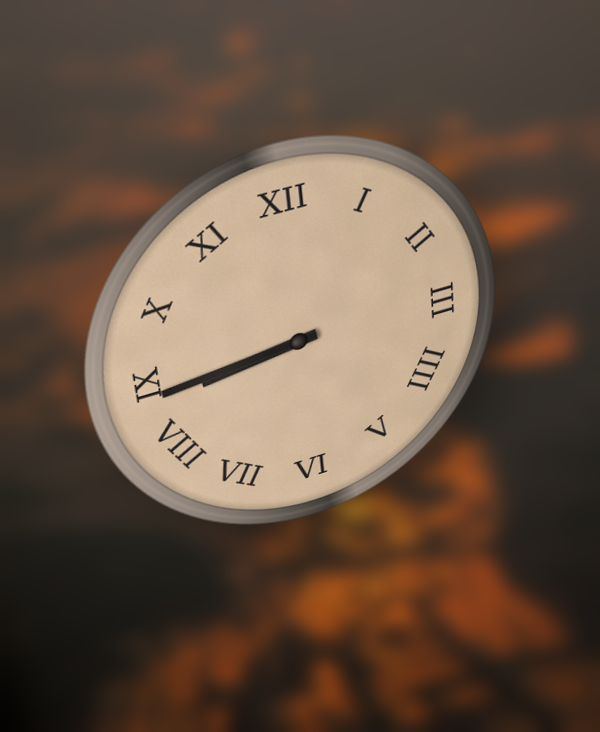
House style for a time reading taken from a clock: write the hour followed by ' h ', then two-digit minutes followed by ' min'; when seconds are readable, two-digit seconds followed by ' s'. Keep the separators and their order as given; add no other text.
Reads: 8 h 44 min
